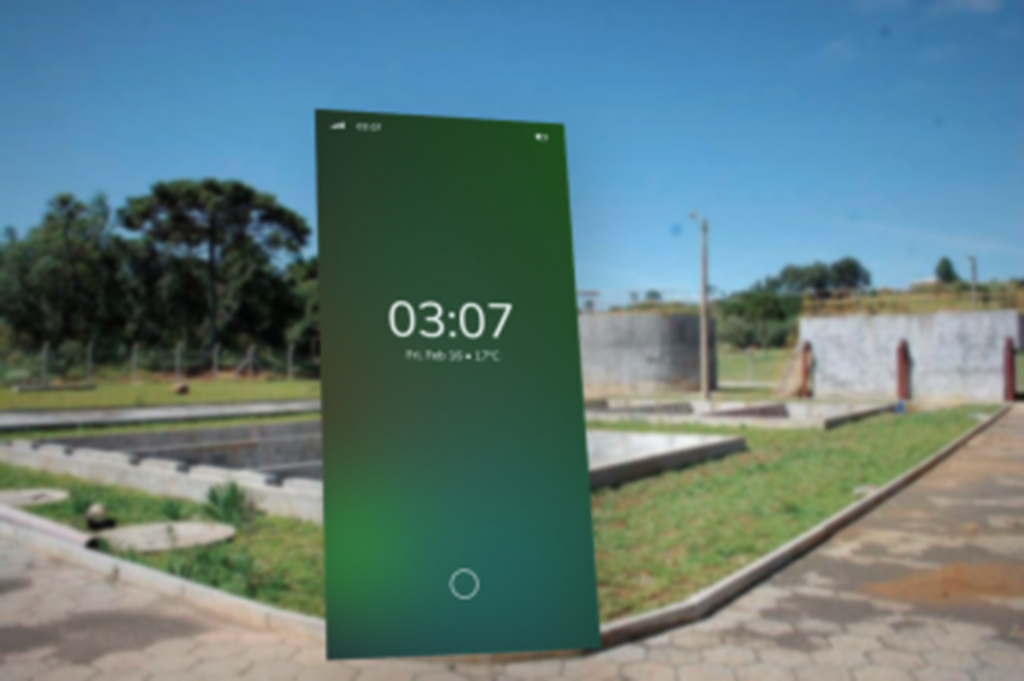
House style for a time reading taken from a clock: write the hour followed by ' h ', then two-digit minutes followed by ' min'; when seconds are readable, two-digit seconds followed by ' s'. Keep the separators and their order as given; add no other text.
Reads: 3 h 07 min
